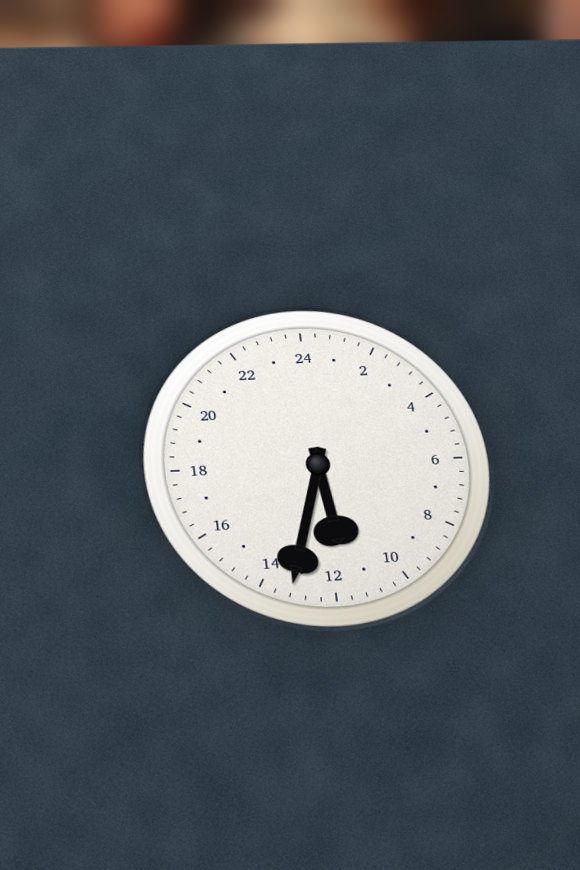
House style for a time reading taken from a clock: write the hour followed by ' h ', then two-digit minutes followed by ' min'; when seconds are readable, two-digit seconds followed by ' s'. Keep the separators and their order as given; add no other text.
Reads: 11 h 33 min
